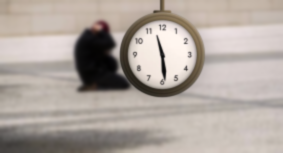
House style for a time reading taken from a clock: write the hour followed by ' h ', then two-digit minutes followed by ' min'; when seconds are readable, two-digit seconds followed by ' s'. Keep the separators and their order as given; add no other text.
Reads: 11 h 29 min
